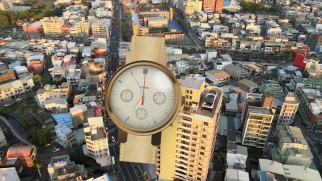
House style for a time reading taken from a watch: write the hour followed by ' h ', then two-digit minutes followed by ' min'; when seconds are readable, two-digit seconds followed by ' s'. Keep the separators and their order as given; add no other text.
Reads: 6 h 55 min
